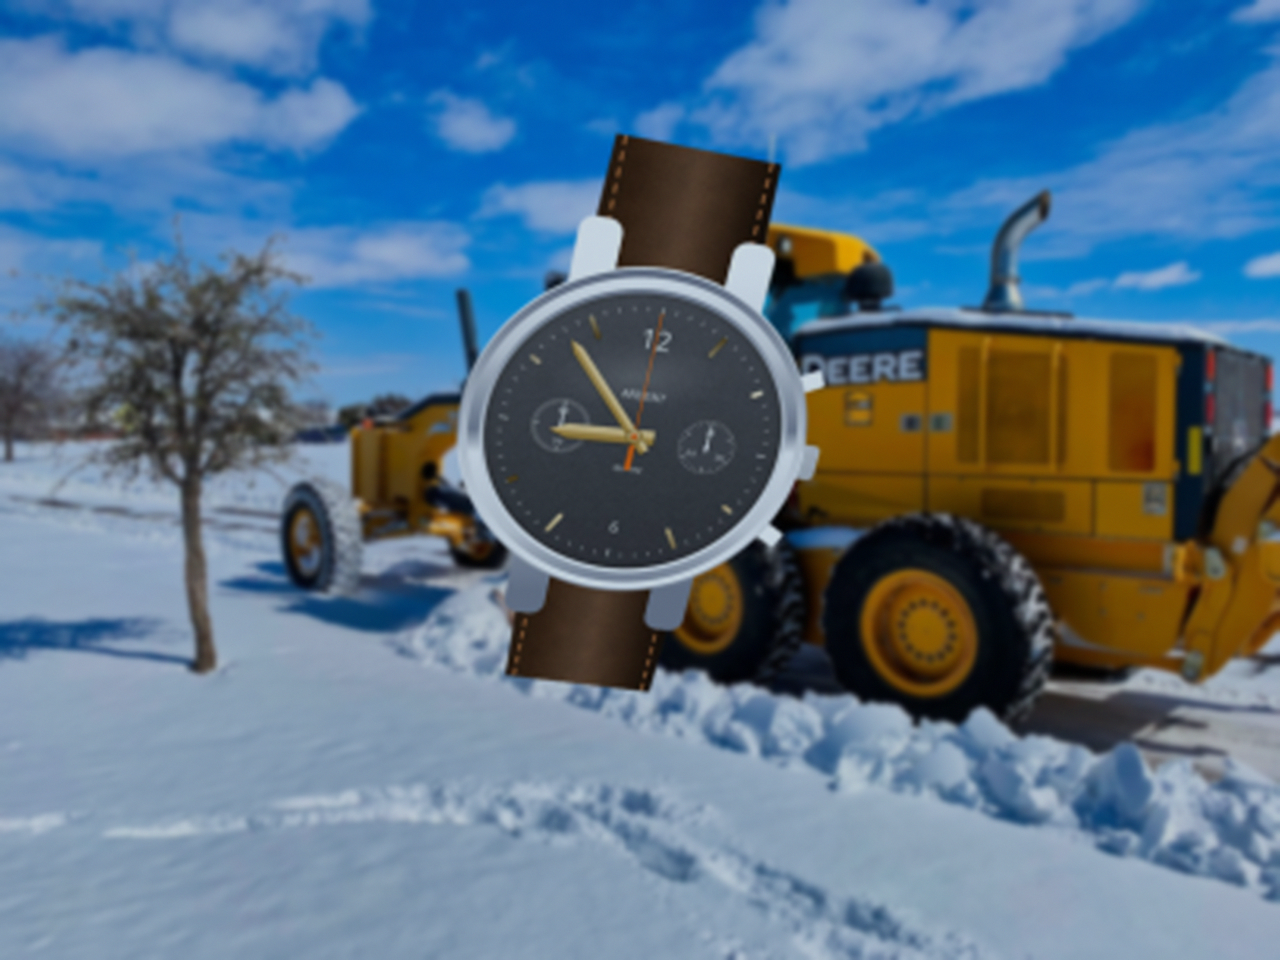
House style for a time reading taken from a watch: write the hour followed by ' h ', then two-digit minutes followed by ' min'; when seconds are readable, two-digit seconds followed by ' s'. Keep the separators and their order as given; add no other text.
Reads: 8 h 53 min
